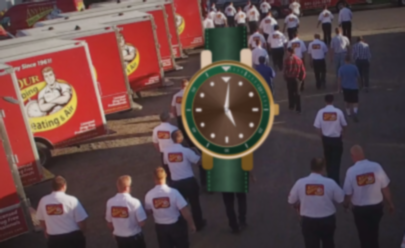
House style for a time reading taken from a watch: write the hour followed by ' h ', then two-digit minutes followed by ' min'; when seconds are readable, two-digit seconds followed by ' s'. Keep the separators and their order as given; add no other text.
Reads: 5 h 01 min
